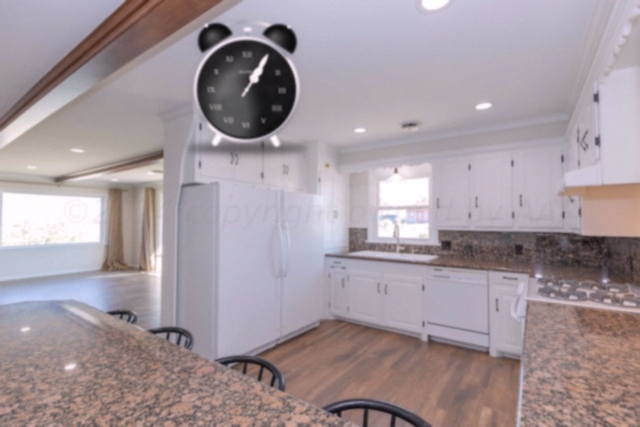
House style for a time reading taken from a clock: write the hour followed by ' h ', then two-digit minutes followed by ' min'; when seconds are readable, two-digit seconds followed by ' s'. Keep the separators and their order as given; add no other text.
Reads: 1 h 05 min
